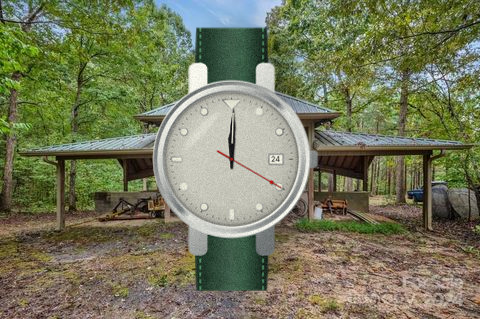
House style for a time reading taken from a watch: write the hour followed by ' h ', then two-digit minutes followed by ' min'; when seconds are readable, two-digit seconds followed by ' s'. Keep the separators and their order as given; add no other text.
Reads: 12 h 00 min 20 s
